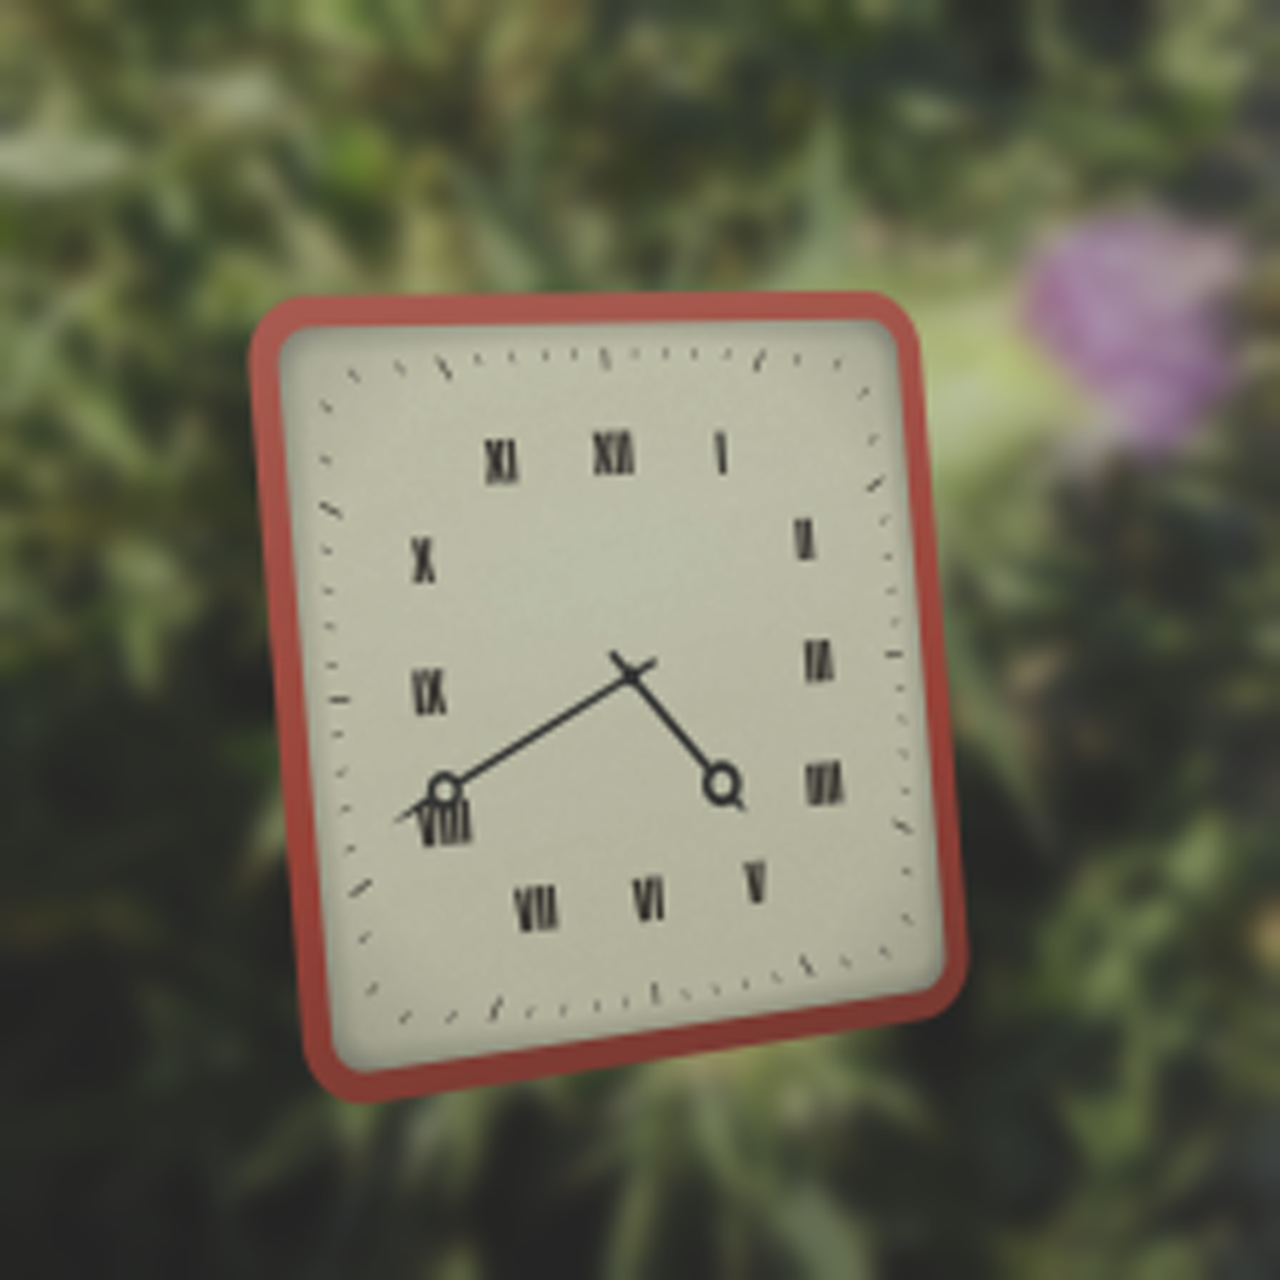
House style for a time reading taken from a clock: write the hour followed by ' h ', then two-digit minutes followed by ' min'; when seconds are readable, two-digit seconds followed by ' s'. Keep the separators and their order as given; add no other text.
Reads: 4 h 41 min
